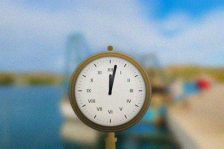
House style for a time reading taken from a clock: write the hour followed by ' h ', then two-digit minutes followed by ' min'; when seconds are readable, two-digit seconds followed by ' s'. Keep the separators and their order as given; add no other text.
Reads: 12 h 02 min
